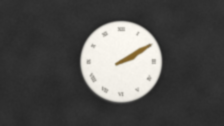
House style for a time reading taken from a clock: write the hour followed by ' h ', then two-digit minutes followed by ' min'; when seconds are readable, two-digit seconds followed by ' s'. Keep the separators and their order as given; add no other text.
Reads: 2 h 10 min
